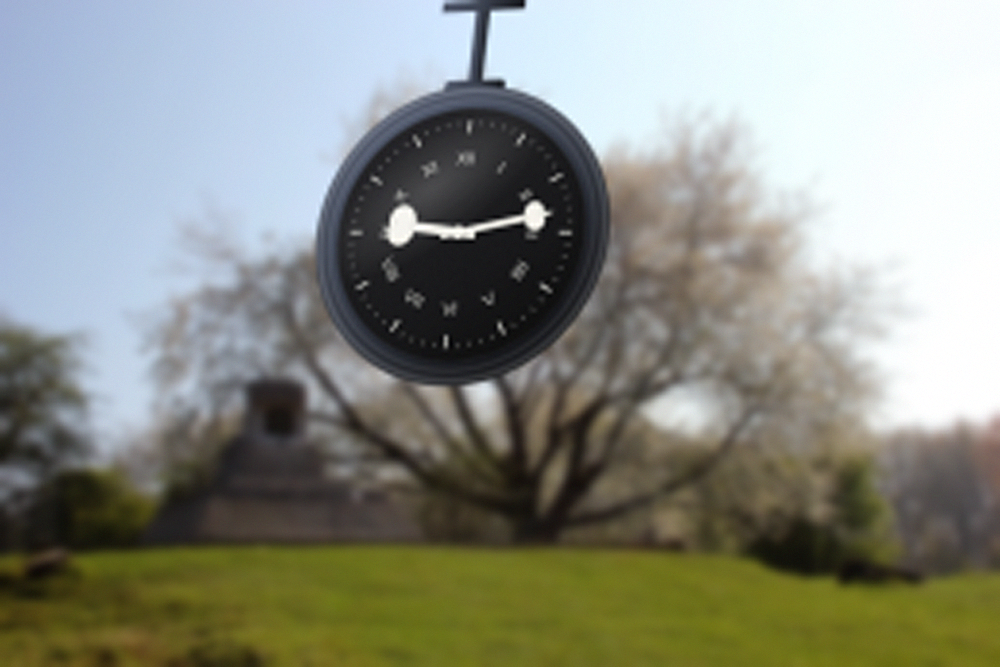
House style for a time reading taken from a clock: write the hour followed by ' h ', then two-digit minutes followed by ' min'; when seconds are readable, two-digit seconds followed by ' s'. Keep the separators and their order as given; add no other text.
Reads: 9 h 13 min
